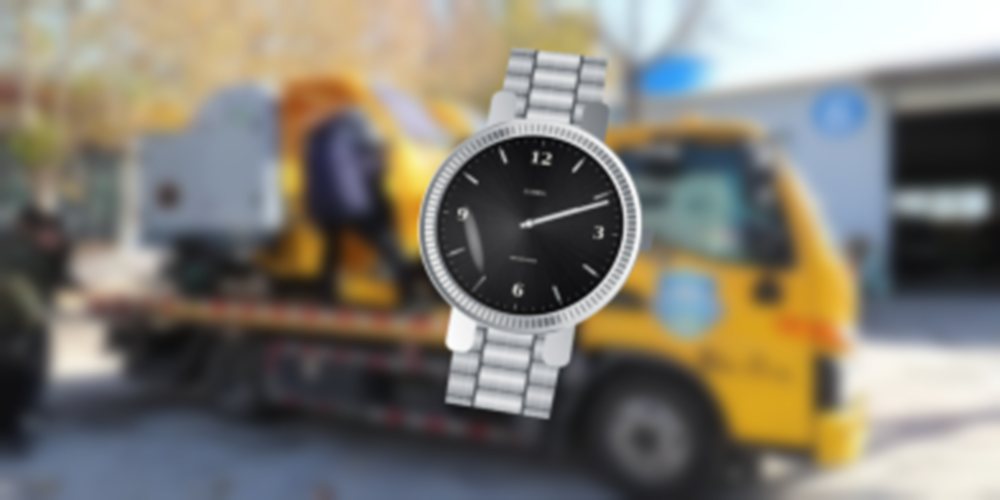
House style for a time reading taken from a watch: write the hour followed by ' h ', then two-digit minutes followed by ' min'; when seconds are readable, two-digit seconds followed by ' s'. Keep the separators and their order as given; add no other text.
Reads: 2 h 11 min
